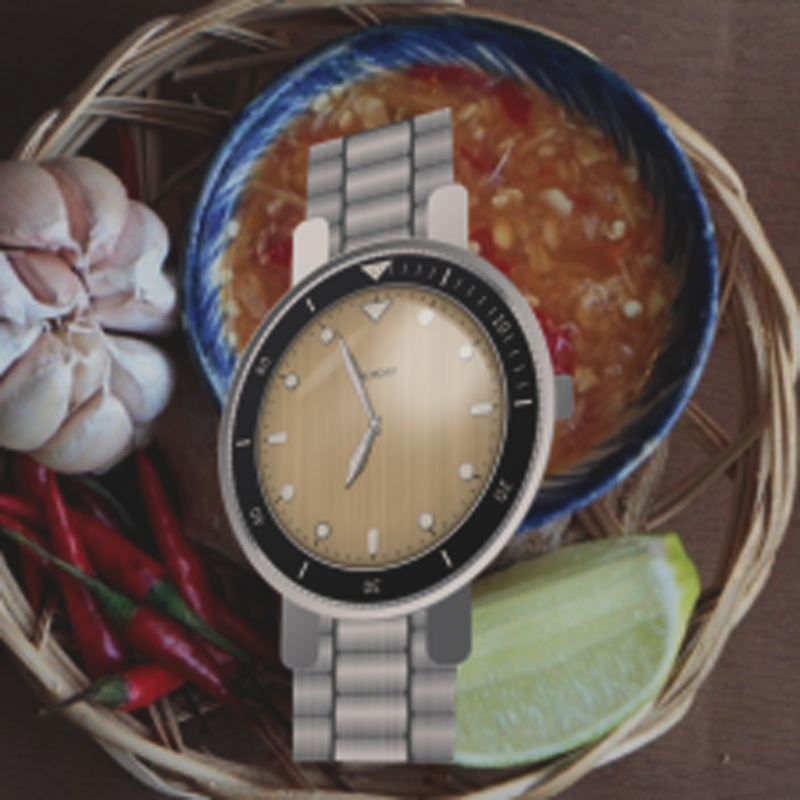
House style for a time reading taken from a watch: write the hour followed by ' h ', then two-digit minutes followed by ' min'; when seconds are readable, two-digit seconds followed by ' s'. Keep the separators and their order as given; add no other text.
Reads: 6 h 56 min
